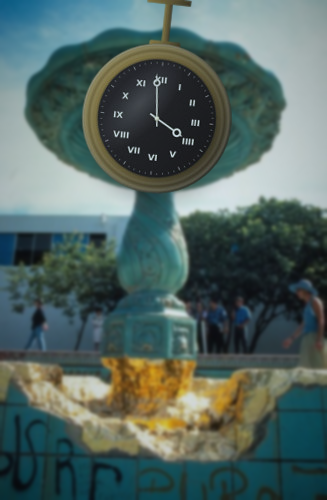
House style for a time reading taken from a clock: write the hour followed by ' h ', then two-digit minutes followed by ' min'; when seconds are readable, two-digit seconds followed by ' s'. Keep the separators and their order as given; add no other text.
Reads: 3 h 59 min
